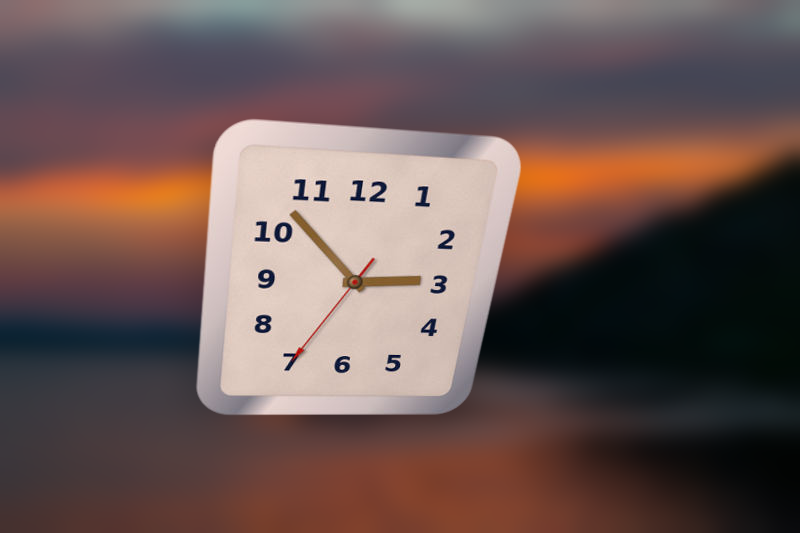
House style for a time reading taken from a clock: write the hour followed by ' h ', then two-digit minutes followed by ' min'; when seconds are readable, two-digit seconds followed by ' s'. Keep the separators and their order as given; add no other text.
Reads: 2 h 52 min 35 s
